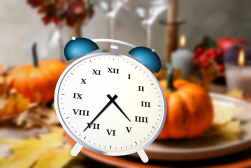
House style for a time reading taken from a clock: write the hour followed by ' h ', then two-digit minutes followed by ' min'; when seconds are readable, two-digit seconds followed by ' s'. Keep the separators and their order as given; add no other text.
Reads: 4 h 36 min
